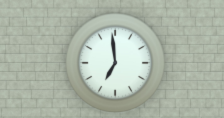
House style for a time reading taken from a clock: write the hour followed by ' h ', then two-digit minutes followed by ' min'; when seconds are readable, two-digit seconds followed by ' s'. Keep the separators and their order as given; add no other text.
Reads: 6 h 59 min
